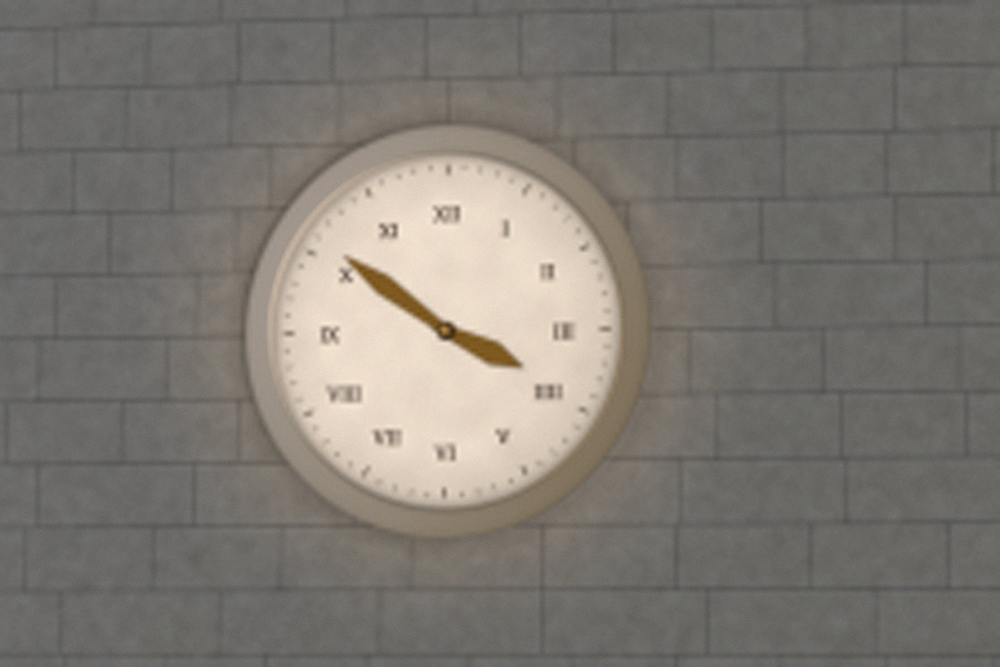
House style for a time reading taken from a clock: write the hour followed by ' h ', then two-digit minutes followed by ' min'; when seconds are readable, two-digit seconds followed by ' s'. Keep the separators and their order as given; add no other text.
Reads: 3 h 51 min
